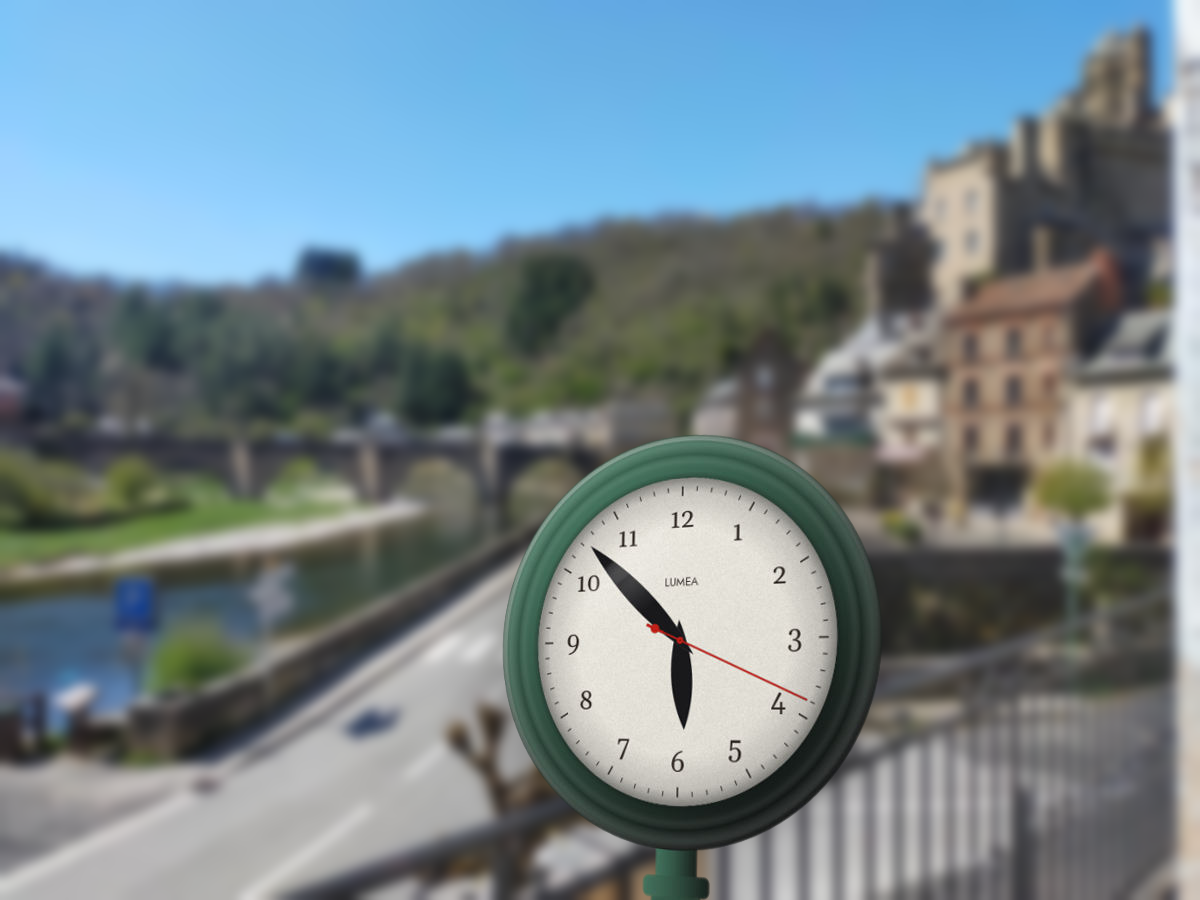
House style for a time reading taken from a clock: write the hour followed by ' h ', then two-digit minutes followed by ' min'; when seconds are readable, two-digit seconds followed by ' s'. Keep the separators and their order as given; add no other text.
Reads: 5 h 52 min 19 s
